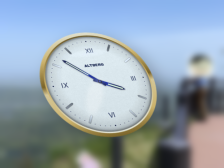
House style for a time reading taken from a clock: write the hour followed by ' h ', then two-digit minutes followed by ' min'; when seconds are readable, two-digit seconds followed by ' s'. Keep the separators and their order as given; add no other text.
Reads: 3 h 52 min
